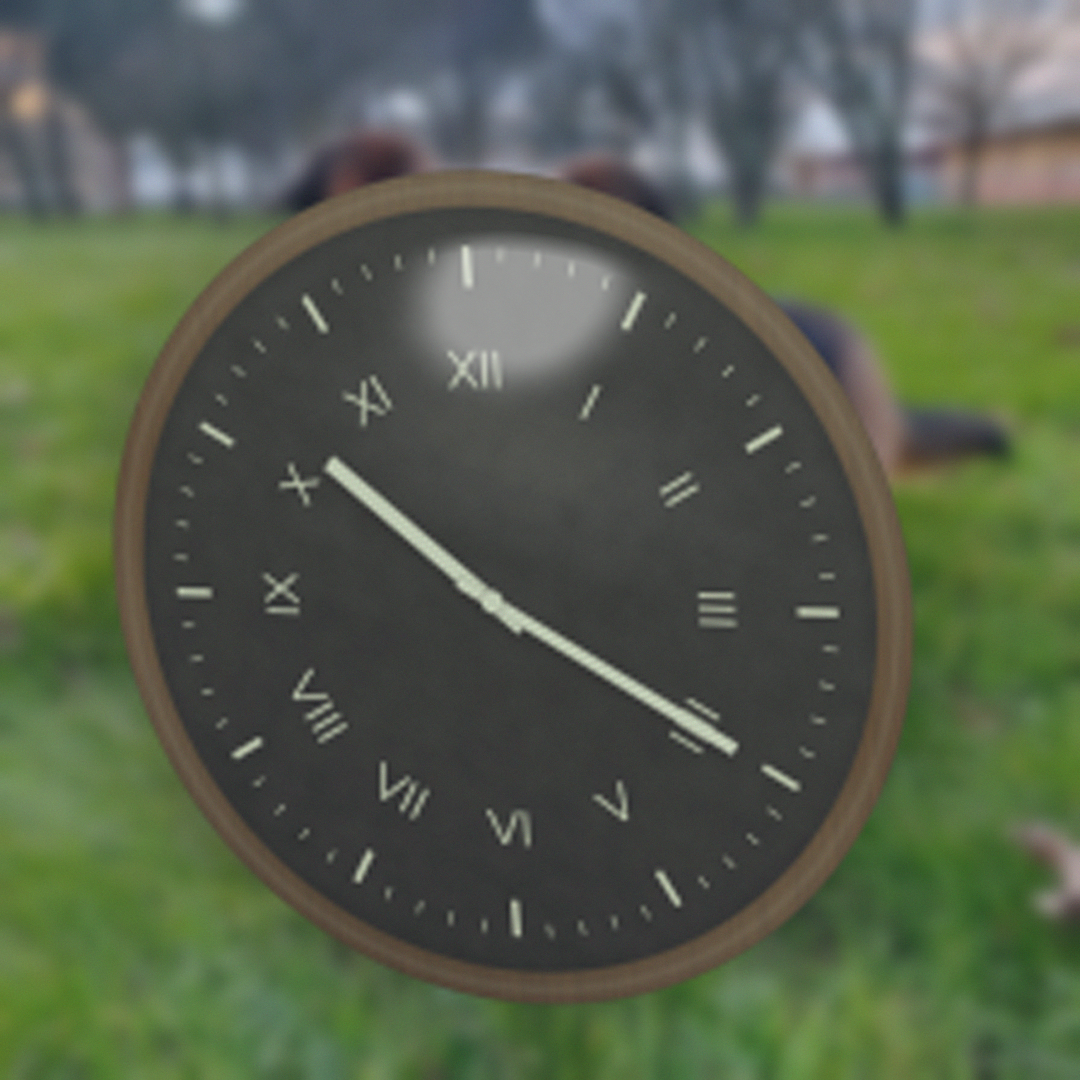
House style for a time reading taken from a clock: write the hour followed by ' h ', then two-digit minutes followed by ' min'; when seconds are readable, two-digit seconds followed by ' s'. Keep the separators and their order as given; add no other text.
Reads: 10 h 20 min
